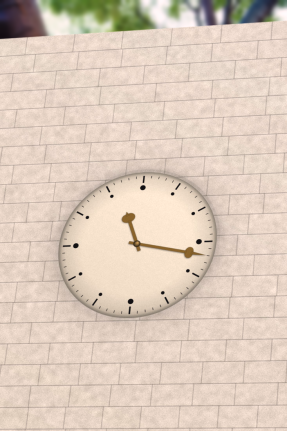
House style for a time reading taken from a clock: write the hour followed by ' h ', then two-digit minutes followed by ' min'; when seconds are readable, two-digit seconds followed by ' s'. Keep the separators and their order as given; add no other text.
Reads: 11 h 17 min
